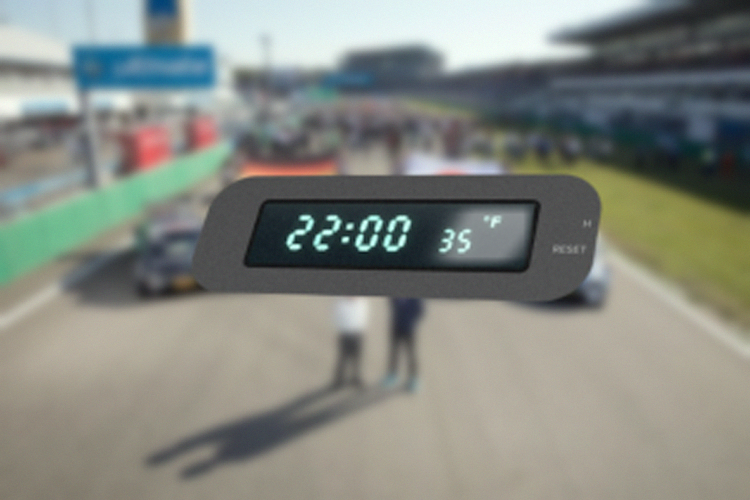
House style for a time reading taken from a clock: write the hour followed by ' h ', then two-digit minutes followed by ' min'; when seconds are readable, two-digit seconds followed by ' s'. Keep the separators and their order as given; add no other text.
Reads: 22 h 00 min
